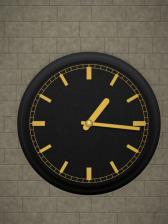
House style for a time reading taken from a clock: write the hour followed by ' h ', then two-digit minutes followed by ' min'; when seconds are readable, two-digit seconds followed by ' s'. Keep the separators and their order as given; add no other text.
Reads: 1 h 16 min
